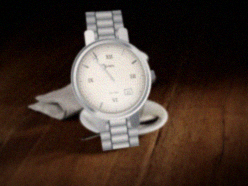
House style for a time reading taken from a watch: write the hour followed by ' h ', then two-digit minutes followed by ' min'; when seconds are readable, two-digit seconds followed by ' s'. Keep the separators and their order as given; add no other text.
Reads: 10 h 54 min
